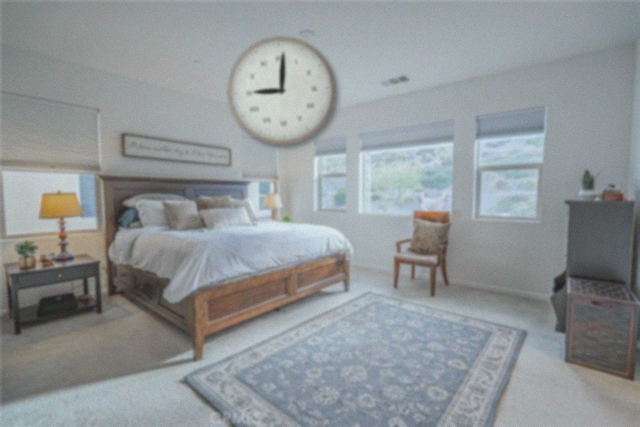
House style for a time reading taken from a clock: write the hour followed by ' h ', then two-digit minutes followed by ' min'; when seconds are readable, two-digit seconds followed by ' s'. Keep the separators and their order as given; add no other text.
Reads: 9 h 01 min
